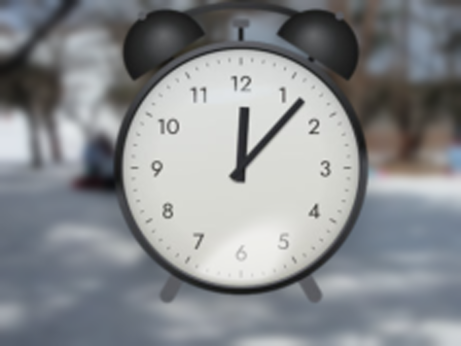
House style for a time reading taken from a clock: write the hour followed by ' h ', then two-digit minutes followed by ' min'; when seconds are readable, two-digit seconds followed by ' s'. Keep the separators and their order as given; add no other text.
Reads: 12 h 07 min
